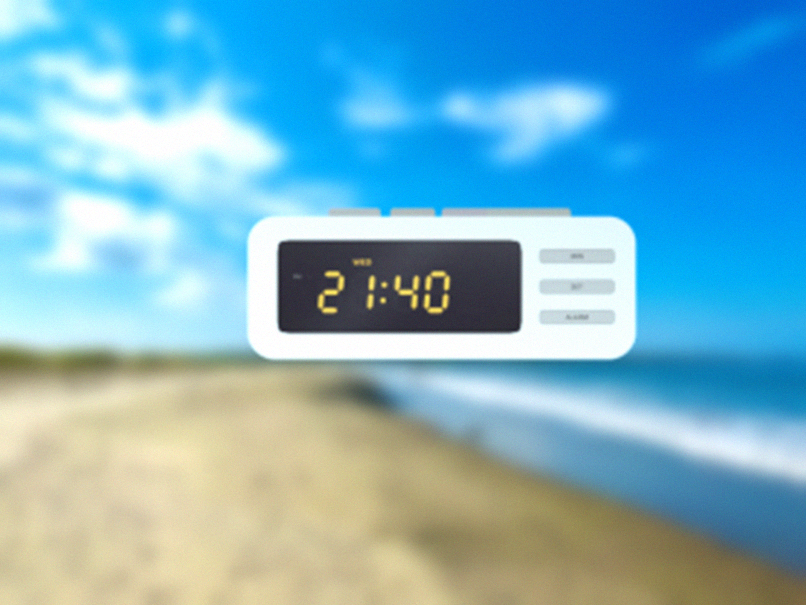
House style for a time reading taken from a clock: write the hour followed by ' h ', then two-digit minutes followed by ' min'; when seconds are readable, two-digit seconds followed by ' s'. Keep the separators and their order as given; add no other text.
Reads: 21 h 40 min
